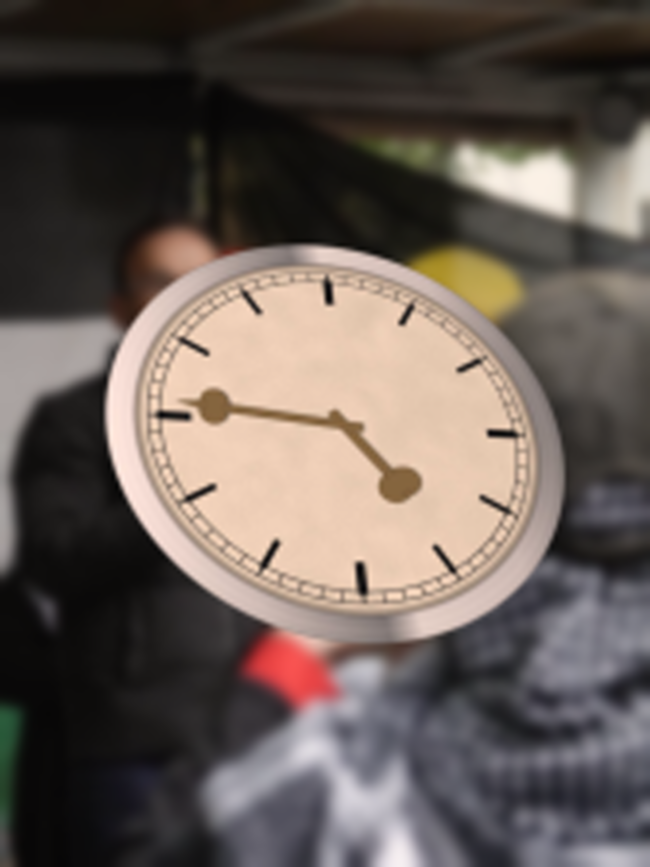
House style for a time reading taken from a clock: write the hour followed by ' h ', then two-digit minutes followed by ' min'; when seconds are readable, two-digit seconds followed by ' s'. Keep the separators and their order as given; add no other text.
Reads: 4 h 46 min
